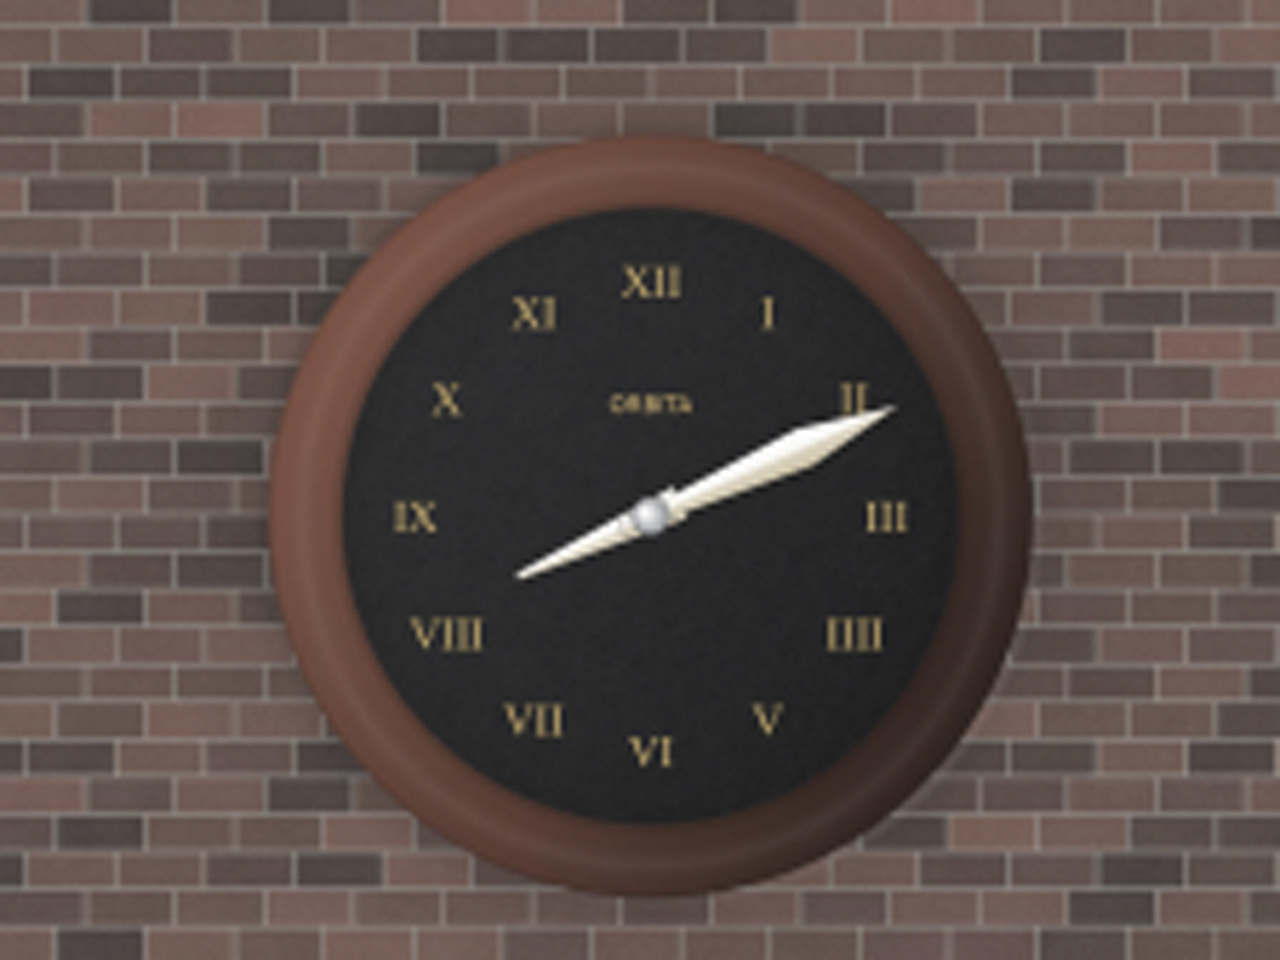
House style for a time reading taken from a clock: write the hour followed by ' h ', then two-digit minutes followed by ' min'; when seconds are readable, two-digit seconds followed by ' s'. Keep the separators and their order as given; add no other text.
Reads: 8 h 11 min
